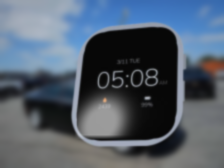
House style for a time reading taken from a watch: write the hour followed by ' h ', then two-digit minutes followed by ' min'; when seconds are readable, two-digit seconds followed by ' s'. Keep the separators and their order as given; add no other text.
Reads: 5 h 08 min
